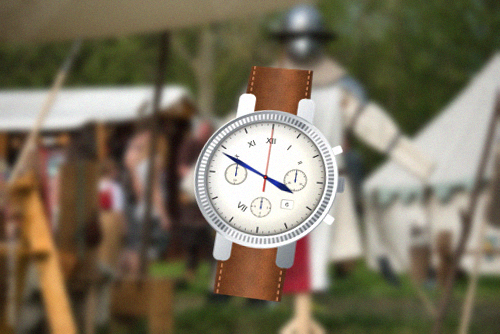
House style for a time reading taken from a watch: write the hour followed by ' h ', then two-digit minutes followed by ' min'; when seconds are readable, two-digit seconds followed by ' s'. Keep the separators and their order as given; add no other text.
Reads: 3 h 49 min
